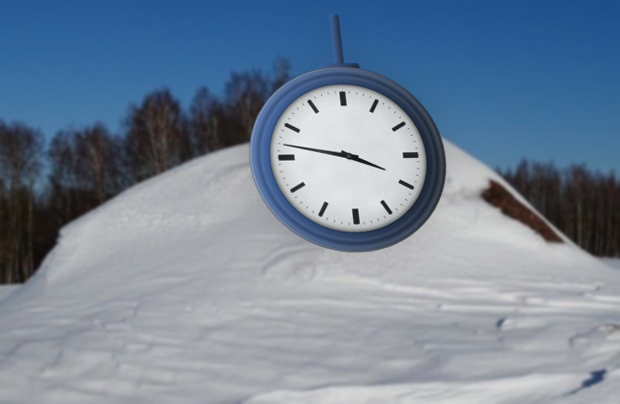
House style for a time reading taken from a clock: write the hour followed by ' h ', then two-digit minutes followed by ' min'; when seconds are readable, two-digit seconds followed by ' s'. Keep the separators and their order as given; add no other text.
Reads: 3 h 47 min
